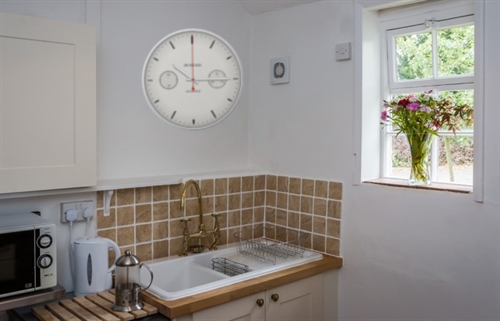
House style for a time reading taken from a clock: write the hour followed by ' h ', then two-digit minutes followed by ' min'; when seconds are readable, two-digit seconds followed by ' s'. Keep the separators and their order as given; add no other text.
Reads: 10 h 15 min
